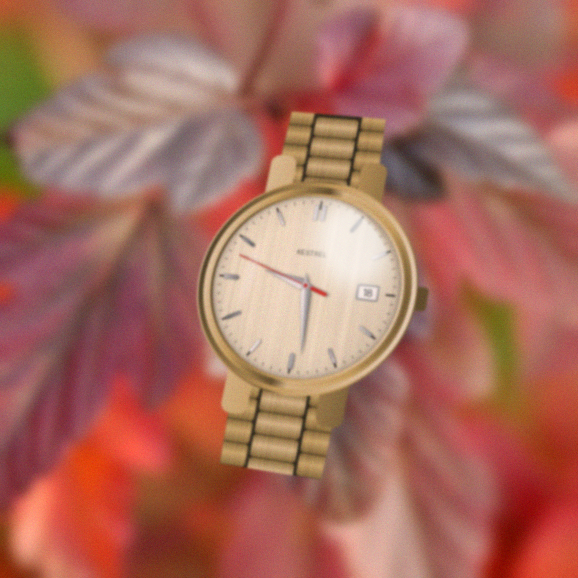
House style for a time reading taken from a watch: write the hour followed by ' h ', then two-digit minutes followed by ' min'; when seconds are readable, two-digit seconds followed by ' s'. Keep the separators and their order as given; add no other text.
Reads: 9 h 28 min 48 s
